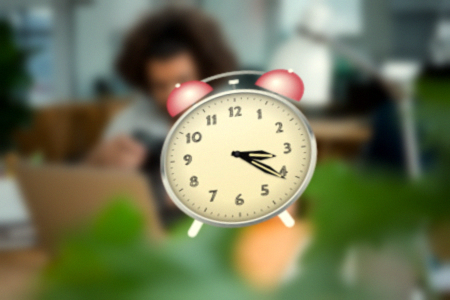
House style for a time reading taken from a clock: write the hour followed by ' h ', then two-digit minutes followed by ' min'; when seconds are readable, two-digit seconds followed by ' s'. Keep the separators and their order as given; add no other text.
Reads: 3 h 21 min
